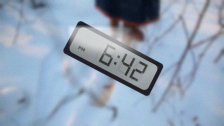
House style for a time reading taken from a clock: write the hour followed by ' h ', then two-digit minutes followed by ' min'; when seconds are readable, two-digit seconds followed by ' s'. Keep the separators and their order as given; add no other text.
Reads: 6 h 42 min
